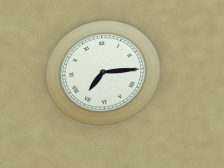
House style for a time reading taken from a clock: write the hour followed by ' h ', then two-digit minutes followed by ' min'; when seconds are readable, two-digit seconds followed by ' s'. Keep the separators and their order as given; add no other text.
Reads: 7 h 15 min
